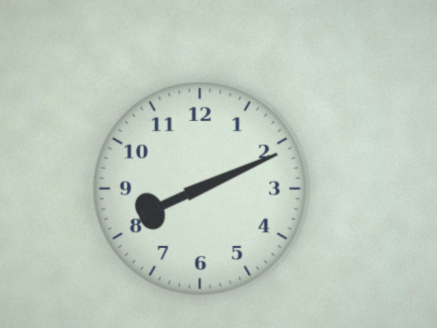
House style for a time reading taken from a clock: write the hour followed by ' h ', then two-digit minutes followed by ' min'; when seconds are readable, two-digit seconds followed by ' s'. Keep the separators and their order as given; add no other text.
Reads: 8 h 11 min
